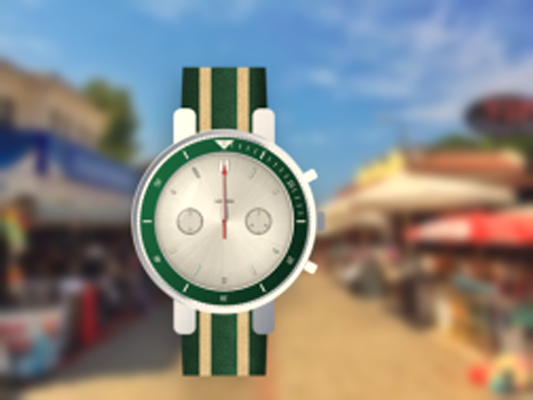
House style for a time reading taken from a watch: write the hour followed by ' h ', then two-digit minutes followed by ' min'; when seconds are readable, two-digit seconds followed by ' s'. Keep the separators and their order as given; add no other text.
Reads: 12 h 00 min
